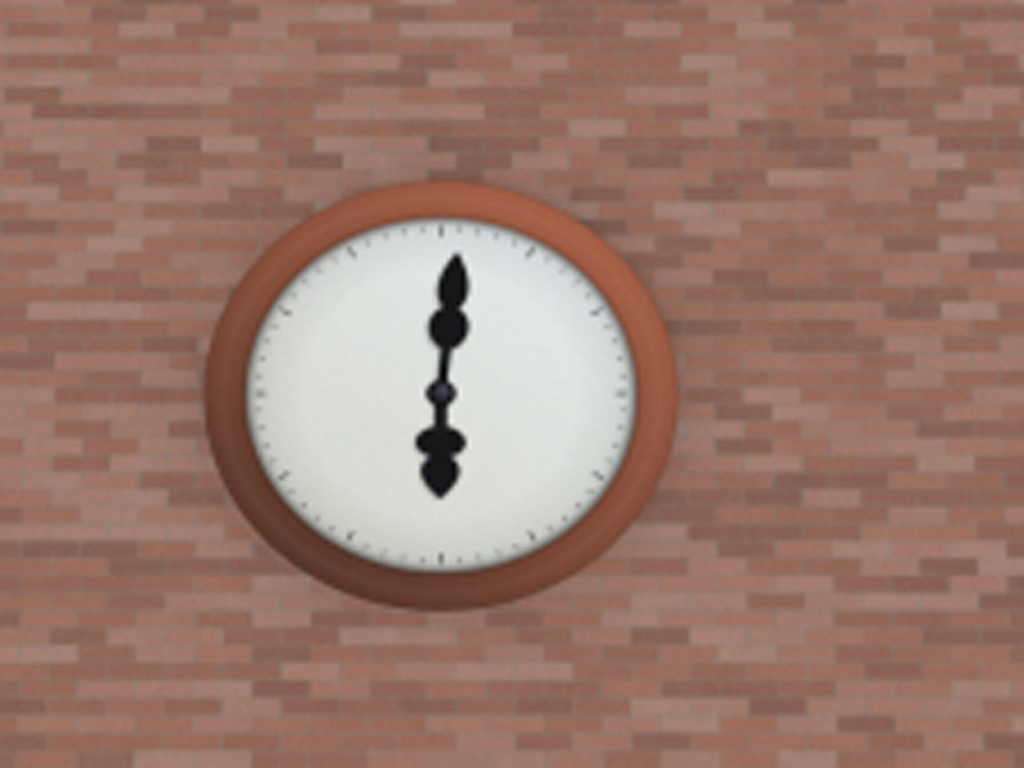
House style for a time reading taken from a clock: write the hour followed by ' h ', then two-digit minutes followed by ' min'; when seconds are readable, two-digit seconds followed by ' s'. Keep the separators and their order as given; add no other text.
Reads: 6 h 01 min
